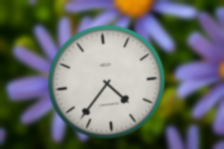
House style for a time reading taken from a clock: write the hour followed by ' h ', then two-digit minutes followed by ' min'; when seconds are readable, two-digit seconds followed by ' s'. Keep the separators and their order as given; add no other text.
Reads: 4 h 37 min
